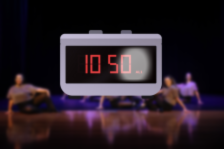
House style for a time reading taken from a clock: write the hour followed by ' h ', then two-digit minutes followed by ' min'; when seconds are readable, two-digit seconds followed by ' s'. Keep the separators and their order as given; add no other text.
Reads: 10 h 50 min
